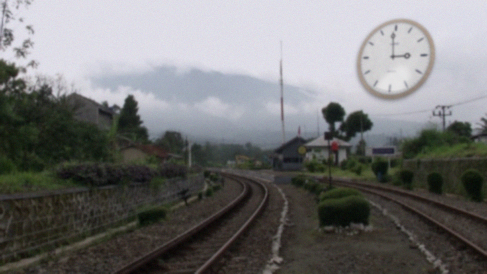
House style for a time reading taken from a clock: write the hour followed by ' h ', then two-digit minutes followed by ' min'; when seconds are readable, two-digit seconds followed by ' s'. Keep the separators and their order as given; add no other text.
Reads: 2 h 59 min
